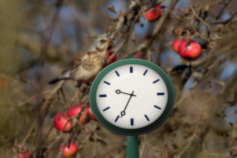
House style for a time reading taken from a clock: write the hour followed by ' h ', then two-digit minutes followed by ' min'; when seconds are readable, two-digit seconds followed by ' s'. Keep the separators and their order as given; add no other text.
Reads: 9 h 34 min
